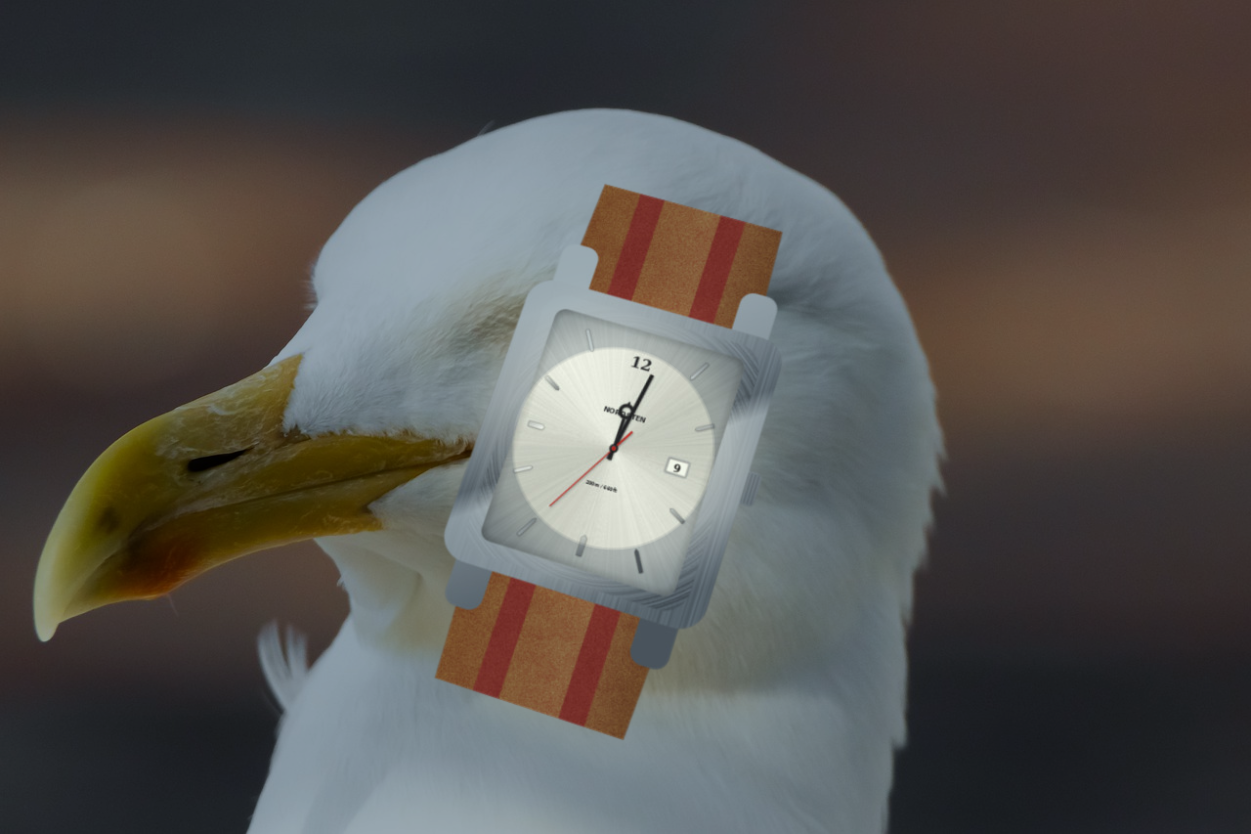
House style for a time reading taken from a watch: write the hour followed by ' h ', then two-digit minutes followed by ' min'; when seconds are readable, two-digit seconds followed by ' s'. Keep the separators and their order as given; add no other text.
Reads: 12 h 01 min 35 s
